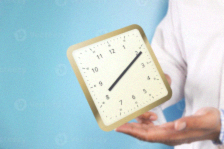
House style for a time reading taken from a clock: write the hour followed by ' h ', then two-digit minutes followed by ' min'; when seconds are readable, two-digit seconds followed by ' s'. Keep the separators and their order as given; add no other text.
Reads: 8 h 11 min
